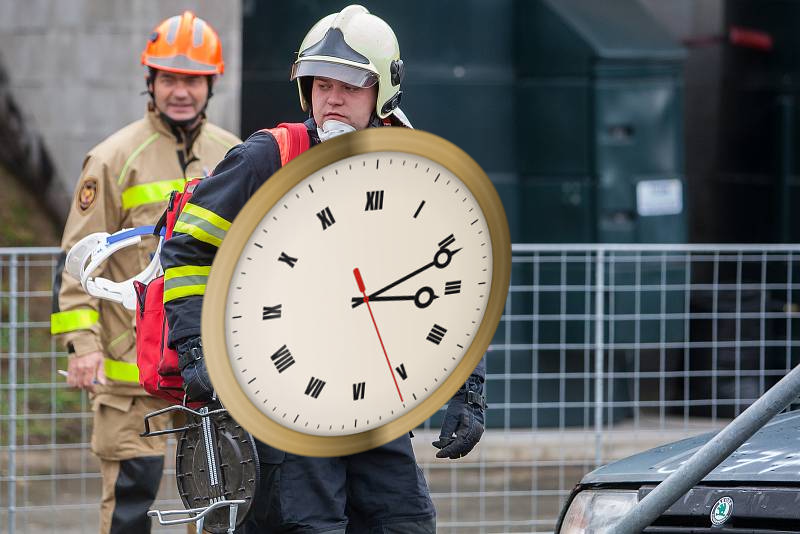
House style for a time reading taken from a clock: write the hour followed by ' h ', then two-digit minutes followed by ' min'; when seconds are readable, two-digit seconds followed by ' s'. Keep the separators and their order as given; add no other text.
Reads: 3 h 11 min 26 s
